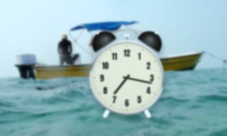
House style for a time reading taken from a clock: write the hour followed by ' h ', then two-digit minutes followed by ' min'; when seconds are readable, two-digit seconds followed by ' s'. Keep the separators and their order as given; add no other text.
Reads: 7 h 17 min
